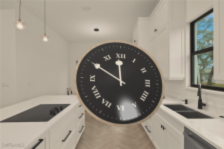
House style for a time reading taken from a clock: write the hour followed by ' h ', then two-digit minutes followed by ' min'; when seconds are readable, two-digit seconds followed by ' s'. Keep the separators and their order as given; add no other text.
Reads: 11 h 50 min
